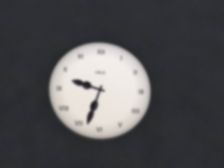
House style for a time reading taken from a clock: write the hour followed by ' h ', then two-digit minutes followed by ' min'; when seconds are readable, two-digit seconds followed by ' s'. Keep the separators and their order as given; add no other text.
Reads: 9 h 33 min
